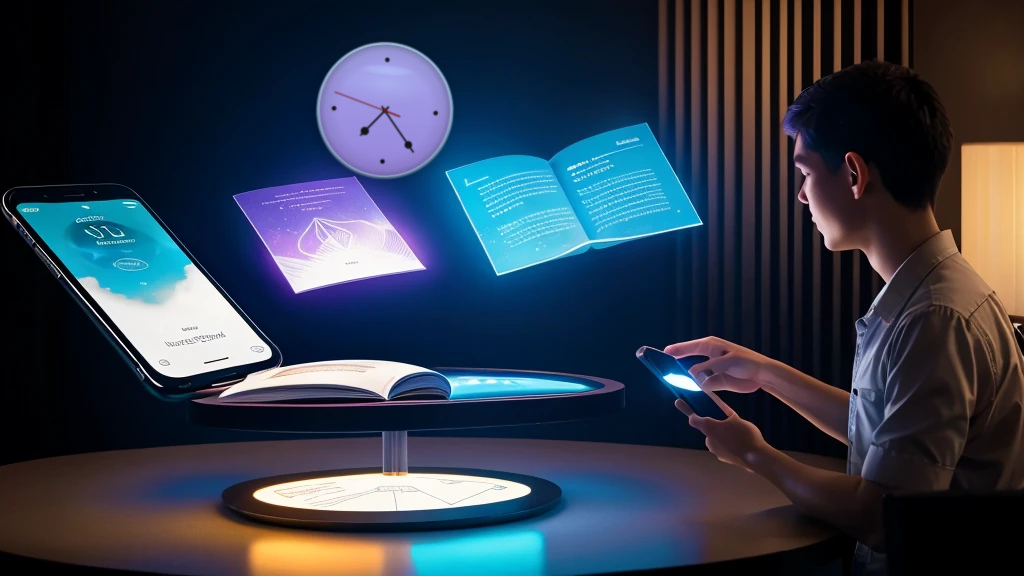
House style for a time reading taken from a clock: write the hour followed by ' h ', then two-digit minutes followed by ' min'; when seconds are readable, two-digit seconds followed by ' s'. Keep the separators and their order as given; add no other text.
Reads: 7 h 23 min 48 s
